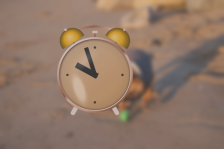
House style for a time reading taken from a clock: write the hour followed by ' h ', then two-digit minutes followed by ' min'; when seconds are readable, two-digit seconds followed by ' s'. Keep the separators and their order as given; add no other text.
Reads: 9 h 57 min
